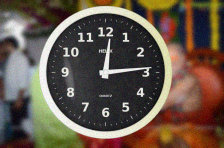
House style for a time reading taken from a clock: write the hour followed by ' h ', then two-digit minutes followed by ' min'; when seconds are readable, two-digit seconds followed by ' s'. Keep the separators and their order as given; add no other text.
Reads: 12 h 14 min
